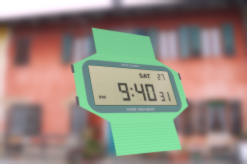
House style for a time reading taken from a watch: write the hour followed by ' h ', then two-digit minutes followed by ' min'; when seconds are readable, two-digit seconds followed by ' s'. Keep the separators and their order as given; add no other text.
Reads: 9 h 40 min 31 s
